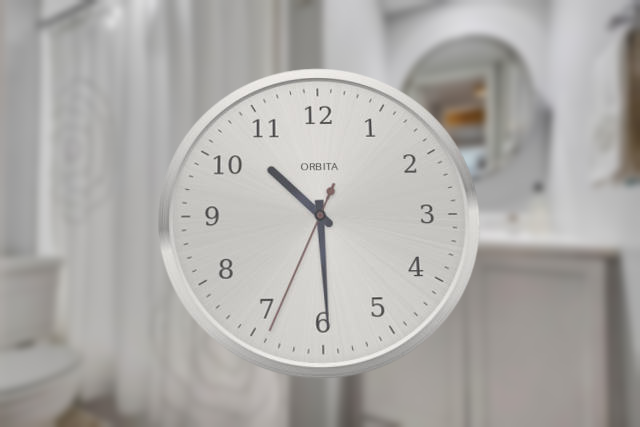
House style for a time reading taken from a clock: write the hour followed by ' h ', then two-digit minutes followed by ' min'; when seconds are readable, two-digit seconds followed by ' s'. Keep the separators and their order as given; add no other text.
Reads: 10 h 29 min 34 s
